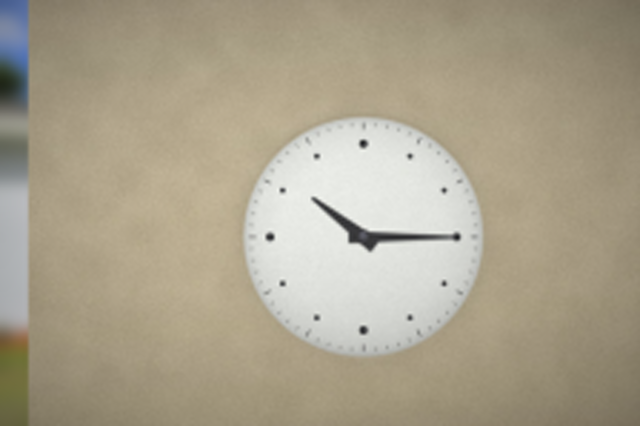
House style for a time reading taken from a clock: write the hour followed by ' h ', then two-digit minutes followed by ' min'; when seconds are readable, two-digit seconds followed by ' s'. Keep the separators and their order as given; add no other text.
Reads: 10 h 15 min
